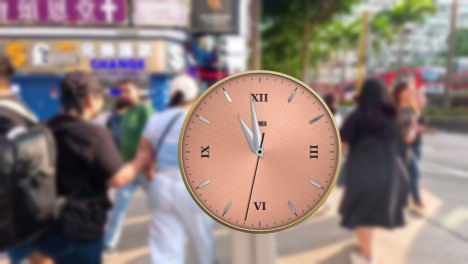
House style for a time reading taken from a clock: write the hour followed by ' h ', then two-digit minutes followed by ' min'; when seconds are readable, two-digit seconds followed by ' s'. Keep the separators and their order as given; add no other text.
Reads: 10 h 58 min 32 s
